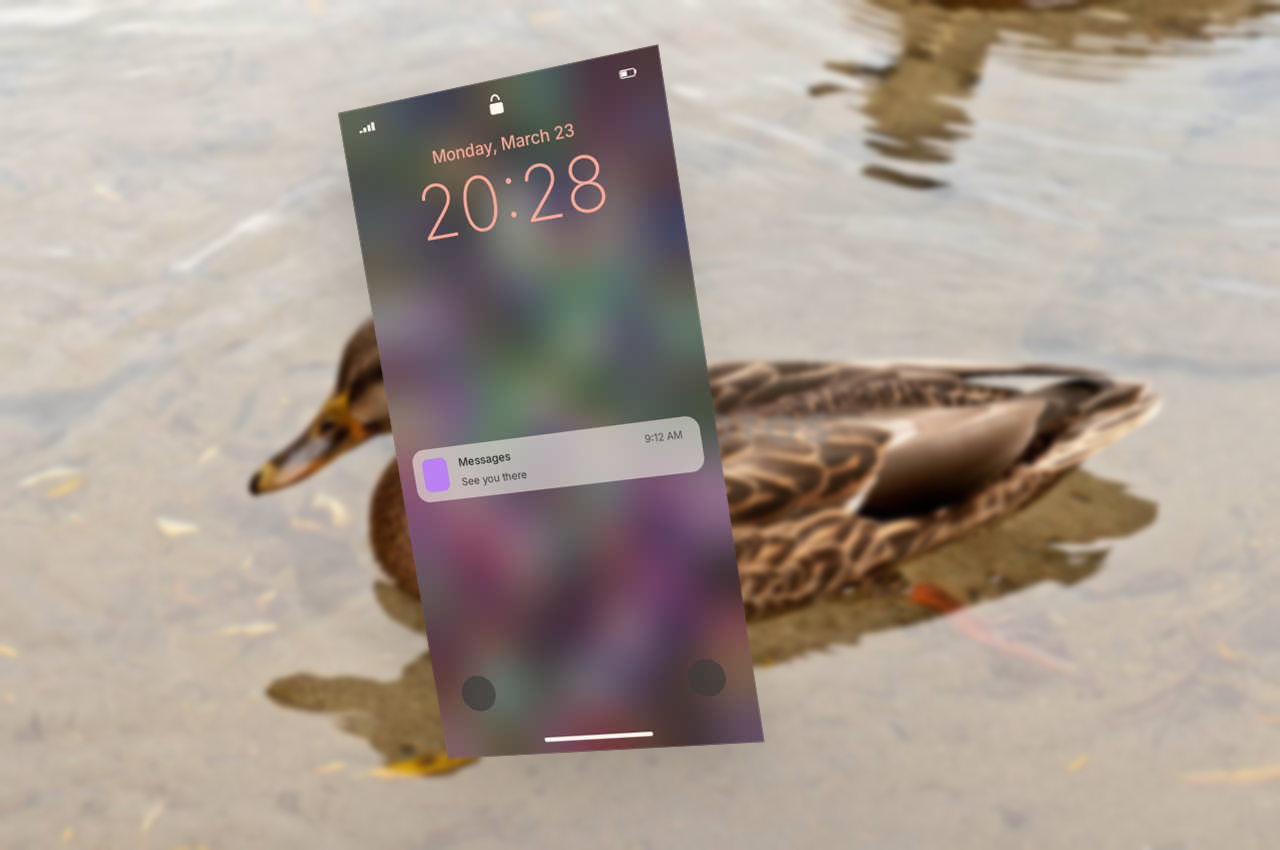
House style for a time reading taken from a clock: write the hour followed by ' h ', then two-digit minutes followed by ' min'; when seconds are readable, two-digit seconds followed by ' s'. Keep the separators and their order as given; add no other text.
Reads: 20 h 28 min
